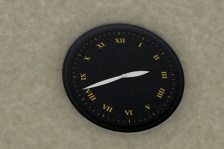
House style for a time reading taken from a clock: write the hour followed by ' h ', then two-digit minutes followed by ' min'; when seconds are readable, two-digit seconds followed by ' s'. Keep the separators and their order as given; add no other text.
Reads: 2 h 42 min
